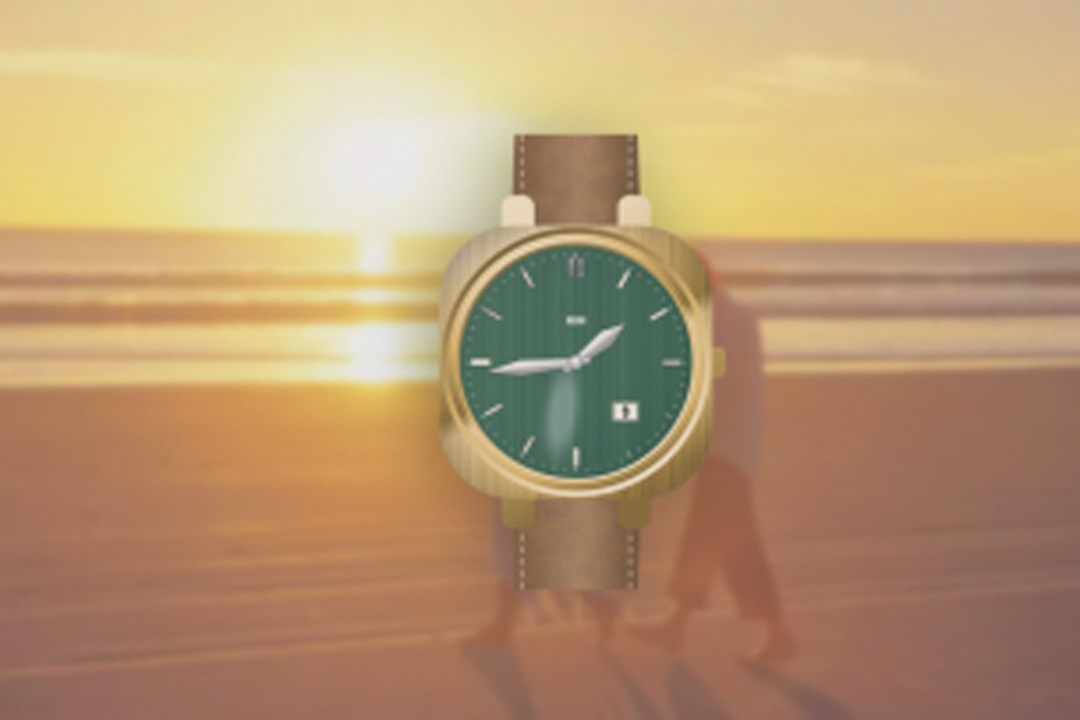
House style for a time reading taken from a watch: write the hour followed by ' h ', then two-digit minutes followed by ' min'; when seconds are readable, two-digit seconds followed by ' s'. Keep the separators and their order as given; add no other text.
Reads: 1 h 44 min
